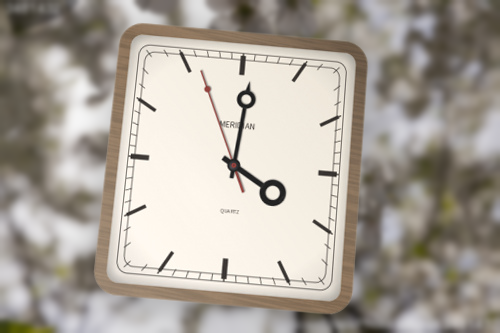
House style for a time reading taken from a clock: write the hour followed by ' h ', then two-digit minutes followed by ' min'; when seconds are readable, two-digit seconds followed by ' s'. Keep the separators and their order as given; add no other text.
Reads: 4 h 00 min 56 s
